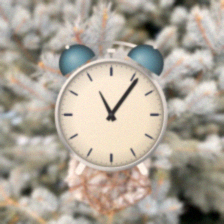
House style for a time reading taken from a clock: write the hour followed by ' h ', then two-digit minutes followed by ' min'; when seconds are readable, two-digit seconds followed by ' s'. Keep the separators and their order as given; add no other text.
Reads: 11 h 06 min
